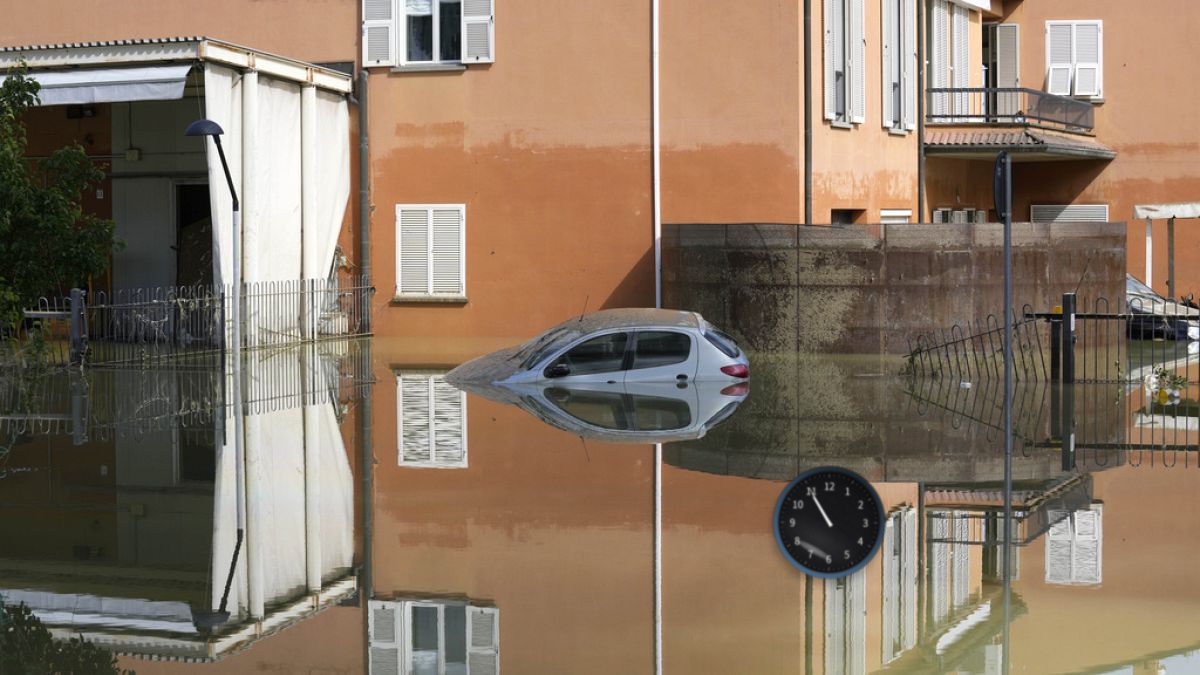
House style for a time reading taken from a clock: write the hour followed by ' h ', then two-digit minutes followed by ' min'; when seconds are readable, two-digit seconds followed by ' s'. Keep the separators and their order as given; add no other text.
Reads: 10 h 55 min
